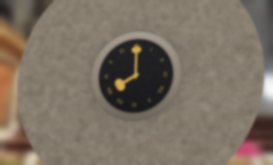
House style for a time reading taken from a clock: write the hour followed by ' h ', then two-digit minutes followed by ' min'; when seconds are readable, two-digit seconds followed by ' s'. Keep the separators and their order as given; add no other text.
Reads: 8 h 00 min
